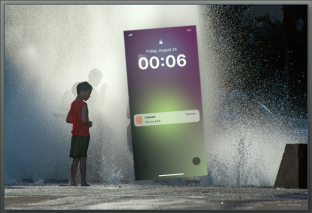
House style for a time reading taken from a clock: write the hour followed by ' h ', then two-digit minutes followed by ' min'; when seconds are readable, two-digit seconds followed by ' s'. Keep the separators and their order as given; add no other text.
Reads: 0 h 06 min
